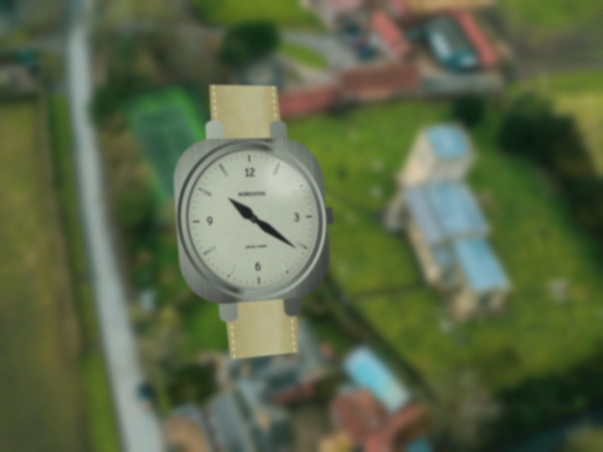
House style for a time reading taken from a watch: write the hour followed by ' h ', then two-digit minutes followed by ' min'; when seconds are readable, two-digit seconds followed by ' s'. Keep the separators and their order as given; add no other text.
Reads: 10 h 21 min
